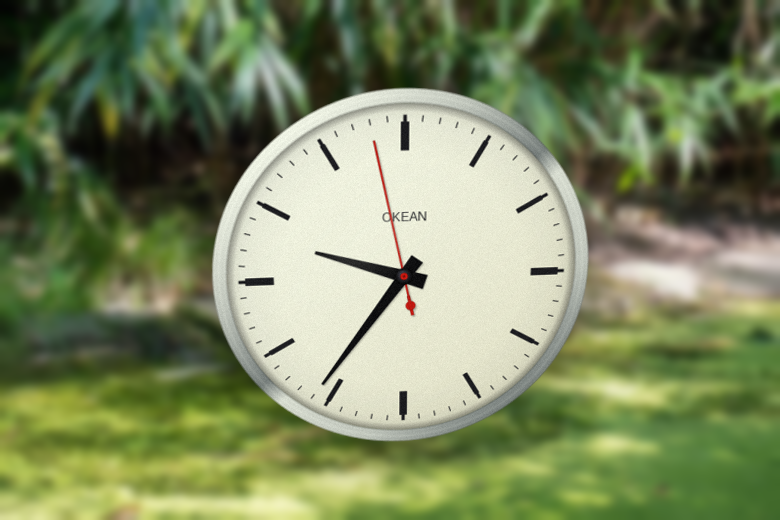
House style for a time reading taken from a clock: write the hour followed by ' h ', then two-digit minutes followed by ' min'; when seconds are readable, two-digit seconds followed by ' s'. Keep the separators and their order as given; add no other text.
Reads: 9 h 35 min 58 s
